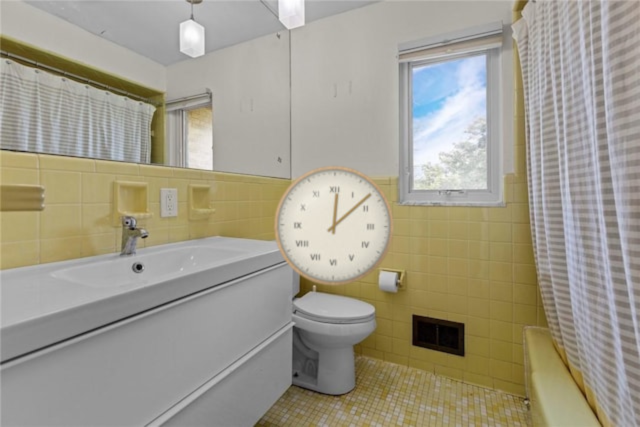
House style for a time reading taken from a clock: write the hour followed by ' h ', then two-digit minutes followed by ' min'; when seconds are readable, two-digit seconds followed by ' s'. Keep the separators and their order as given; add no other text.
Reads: 12 h 08 min
